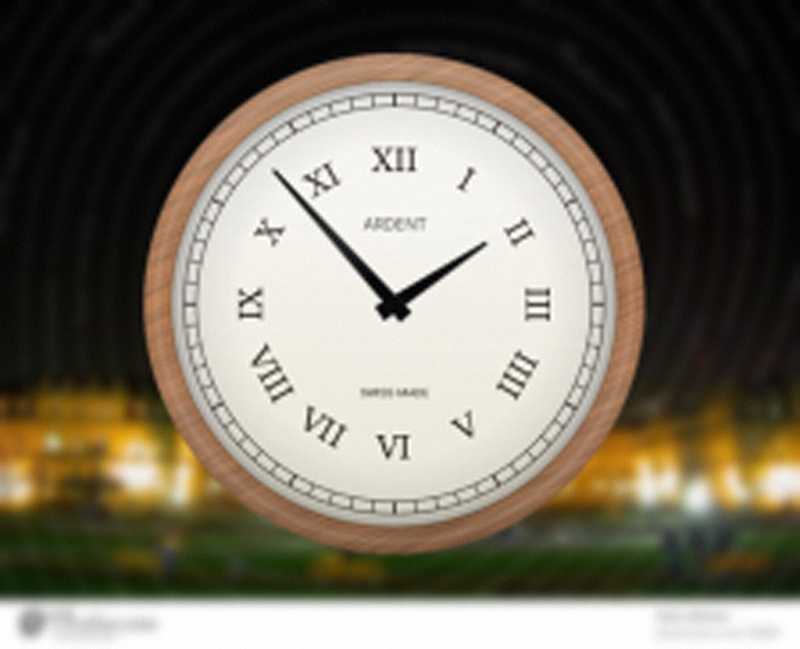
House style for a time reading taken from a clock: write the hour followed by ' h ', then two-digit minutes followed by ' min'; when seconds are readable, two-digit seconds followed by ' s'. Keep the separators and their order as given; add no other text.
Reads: 1 h 53 min
